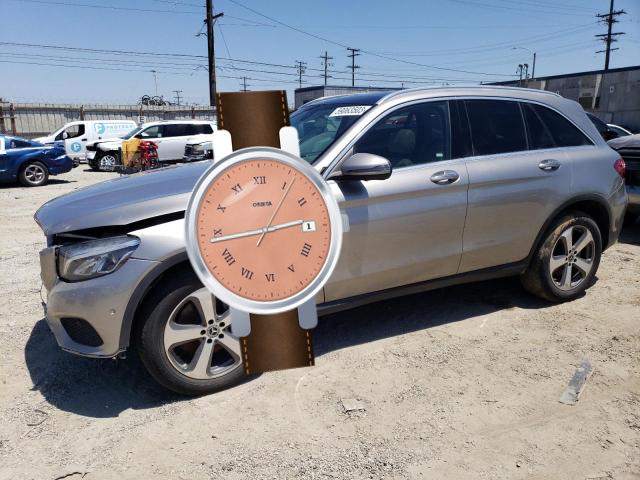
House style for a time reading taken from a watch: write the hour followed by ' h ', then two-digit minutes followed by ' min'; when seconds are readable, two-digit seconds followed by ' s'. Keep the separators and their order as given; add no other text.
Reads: 2 h 44 min 06 s
